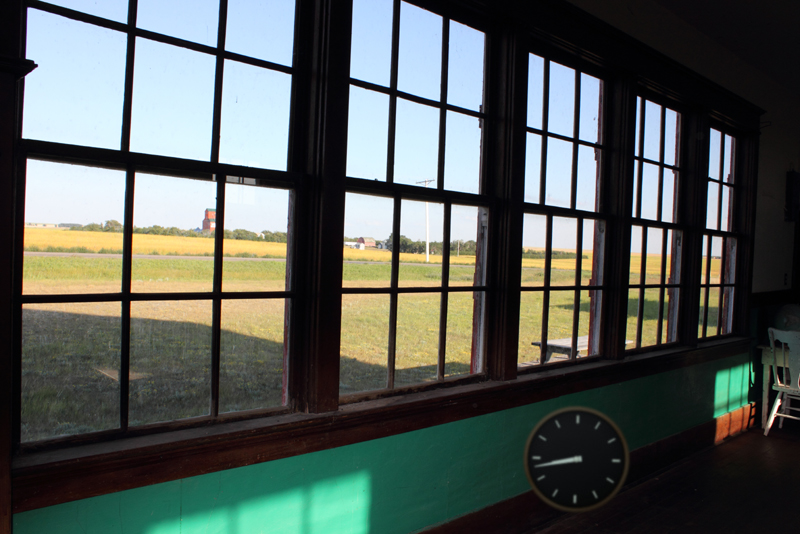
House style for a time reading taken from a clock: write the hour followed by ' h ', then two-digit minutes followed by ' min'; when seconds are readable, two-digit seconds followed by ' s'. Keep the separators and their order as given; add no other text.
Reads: 8 h 43 min
